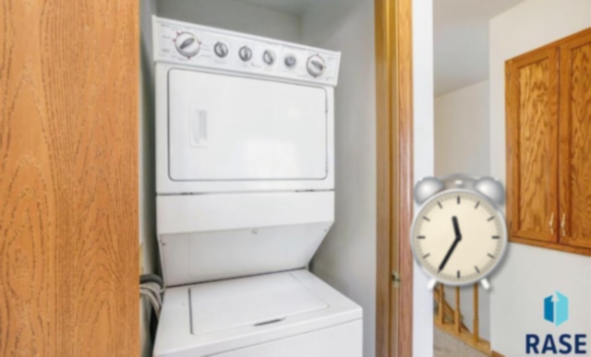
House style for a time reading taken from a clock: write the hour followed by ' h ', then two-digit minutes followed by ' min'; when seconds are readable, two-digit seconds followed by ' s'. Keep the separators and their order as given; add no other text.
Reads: 11 h 35 min
